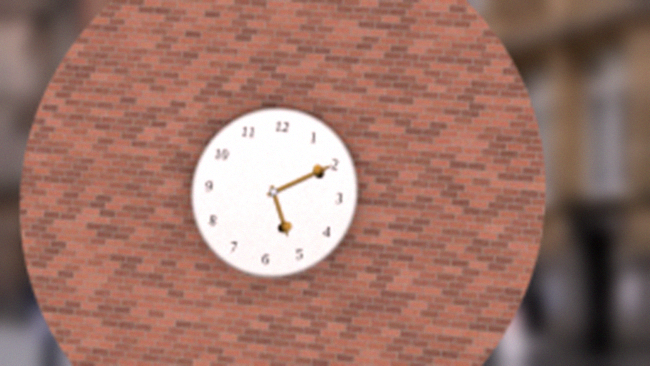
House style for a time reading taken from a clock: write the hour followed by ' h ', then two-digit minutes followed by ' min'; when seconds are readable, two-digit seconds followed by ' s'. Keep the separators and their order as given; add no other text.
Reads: 5 h 10 min
